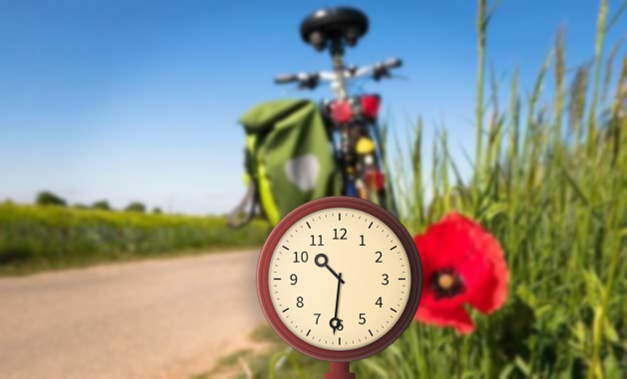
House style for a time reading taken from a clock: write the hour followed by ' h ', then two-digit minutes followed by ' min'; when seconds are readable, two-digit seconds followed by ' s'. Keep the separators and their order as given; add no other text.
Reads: 10 h 31 min
